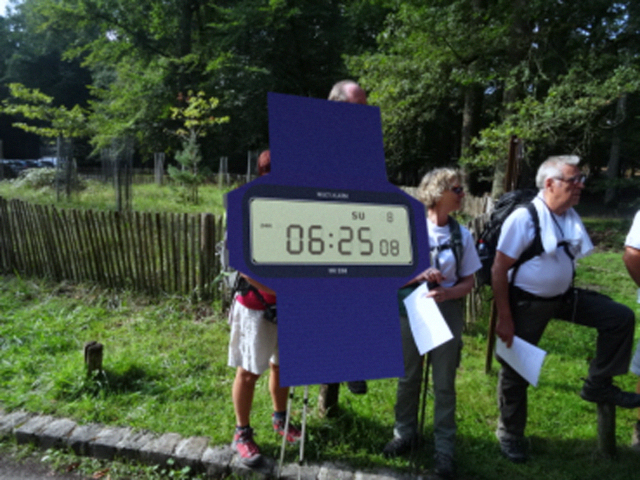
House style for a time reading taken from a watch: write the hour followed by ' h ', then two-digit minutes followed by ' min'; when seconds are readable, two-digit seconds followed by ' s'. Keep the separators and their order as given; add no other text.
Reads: 6 h 25 min 08 s
